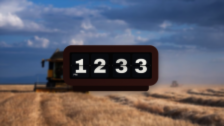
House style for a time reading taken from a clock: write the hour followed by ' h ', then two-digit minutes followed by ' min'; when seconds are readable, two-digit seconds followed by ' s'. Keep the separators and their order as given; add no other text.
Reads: 12 h 33 min
